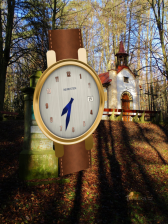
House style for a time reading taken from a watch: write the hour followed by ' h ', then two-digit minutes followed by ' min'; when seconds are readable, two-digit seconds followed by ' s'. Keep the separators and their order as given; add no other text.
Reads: 7 h 33 min
